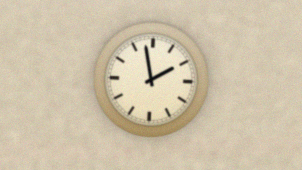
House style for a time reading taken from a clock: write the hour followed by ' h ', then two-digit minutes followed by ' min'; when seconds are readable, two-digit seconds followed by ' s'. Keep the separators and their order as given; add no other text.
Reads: 1 h 58 min
